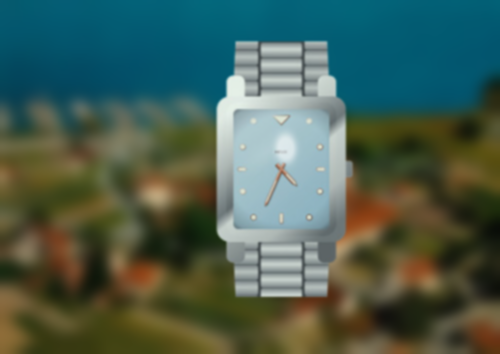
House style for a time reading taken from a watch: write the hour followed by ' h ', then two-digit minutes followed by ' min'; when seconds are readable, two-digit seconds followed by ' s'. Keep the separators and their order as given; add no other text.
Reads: 4 h 34 min
